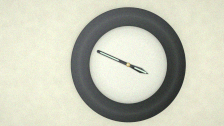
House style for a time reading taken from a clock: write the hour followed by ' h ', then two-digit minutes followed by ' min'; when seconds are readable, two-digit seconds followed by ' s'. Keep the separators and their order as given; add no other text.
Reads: 3 h 49 min
